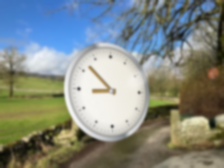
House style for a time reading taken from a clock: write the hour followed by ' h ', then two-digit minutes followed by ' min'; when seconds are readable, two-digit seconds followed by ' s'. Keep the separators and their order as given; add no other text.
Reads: 8 h 52 min
